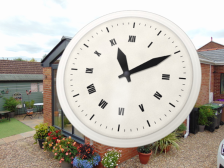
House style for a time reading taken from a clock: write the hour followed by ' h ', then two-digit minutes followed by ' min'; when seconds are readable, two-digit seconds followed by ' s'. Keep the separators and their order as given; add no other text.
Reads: 11 h 10 min
